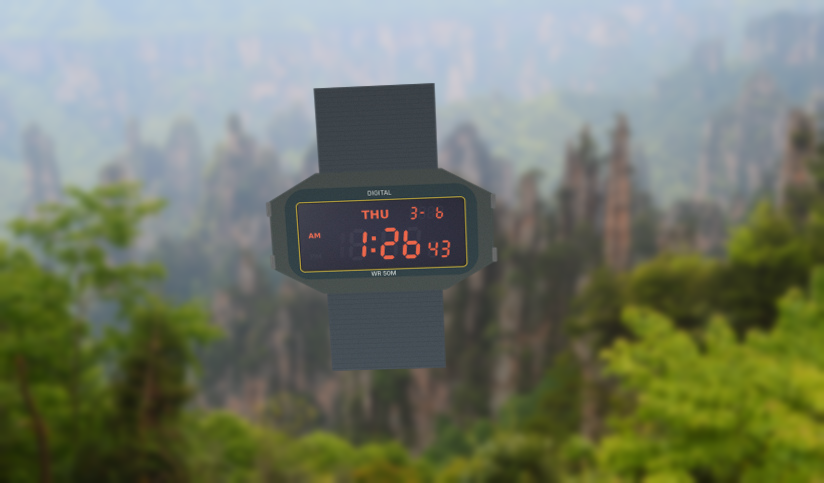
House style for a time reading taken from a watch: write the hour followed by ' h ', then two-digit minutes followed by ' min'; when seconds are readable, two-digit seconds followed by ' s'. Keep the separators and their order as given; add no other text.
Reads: 1 h 26 min 43 s
